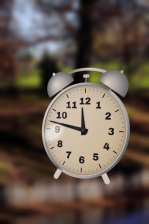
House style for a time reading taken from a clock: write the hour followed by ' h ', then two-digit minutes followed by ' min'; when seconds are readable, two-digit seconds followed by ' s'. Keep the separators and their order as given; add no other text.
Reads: 11 h 47 min
